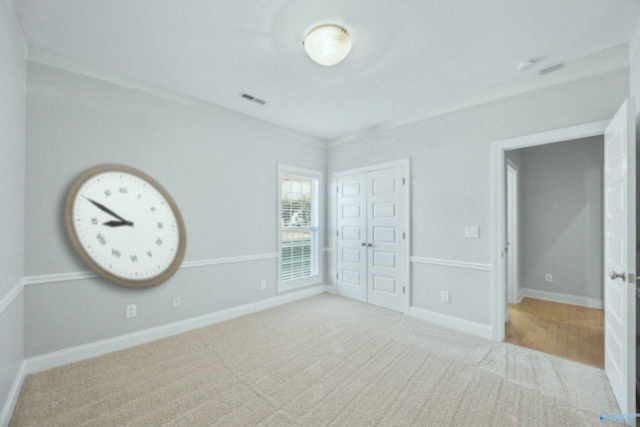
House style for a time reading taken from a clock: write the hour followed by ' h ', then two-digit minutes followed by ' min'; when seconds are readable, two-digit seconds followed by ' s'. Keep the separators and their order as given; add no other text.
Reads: 8 h 50 min
